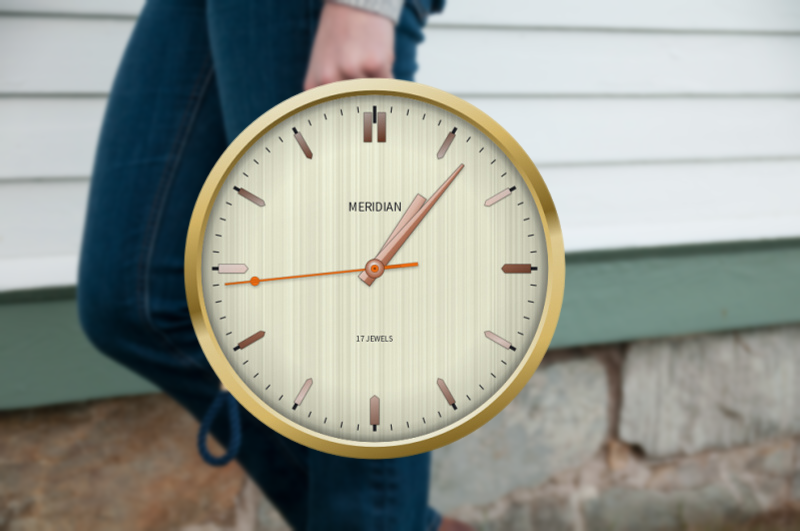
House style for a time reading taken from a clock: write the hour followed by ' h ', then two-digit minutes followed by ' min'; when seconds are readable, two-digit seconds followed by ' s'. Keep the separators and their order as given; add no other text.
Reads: 1 h 06 min 44 s
